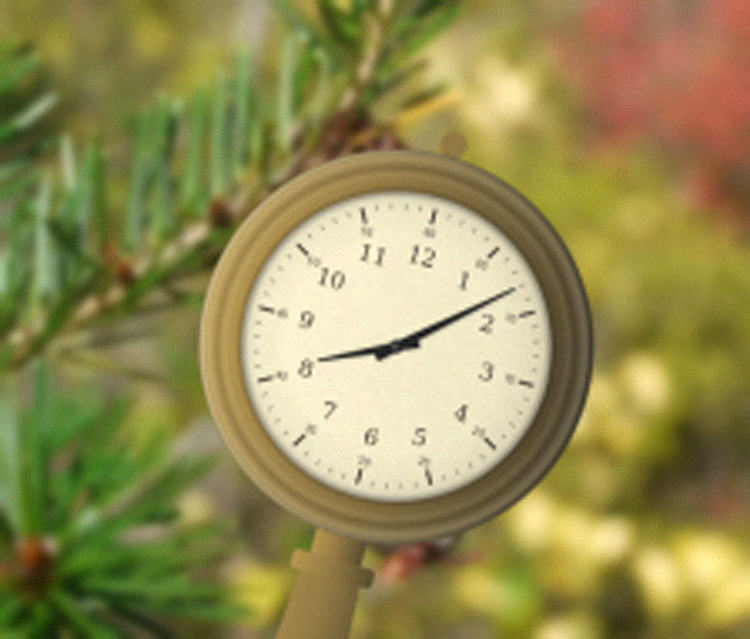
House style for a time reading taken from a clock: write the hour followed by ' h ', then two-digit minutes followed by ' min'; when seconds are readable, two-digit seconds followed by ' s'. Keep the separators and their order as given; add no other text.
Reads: 8 h 08 min
